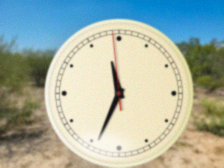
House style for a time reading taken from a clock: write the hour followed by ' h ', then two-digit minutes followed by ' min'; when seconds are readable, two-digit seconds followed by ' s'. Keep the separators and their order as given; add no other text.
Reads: 11 h 33 min 59 s
